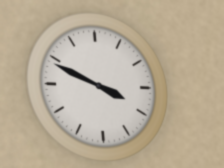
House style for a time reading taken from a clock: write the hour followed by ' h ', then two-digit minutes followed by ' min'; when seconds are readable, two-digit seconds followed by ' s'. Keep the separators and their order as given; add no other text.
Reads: 3 h 49 min
